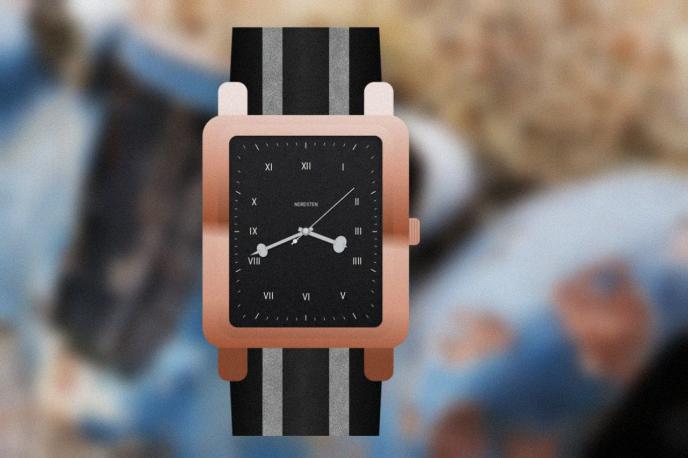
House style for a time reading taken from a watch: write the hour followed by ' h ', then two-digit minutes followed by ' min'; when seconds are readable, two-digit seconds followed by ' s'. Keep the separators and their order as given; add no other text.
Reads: 3 h 41 min 08 s
